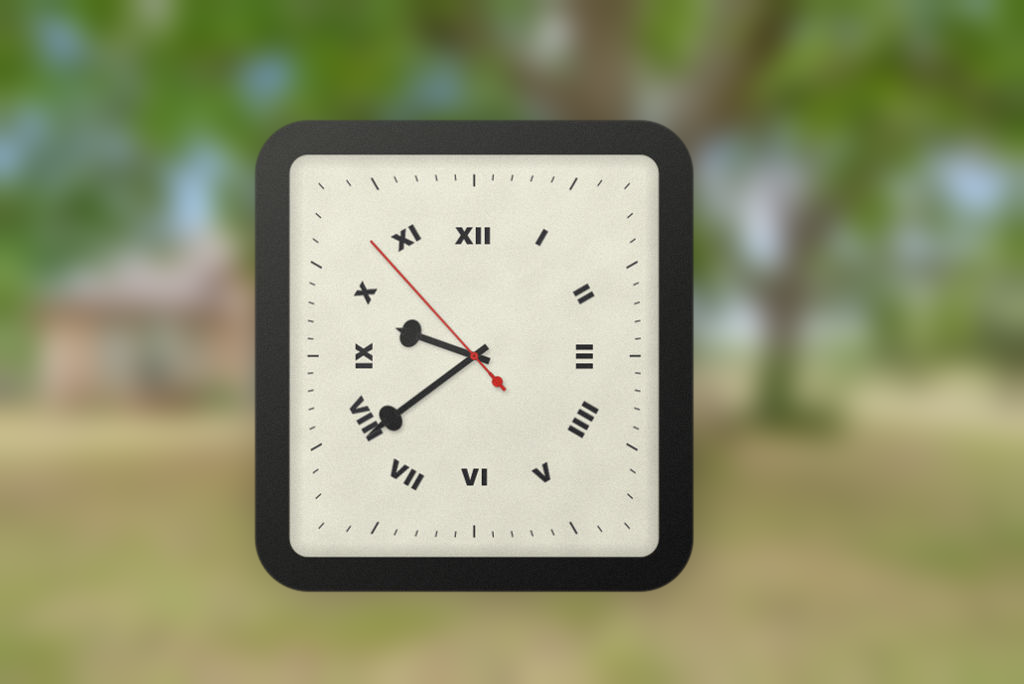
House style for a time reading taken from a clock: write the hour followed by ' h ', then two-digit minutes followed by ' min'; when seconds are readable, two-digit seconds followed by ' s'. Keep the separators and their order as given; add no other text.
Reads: 9 h 38 min 53 s
